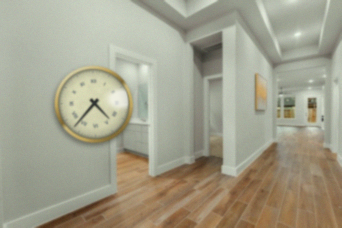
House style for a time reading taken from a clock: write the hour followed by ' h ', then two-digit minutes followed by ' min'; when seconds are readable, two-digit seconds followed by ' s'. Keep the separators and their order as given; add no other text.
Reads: 4 h 37 min
